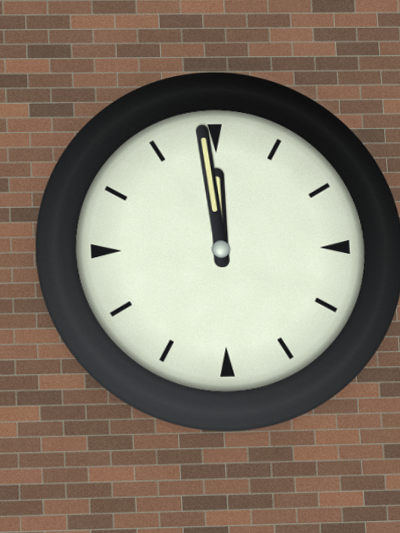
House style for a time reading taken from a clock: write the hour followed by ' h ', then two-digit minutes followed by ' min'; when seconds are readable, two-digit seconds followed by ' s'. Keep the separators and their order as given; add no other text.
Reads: 11 h 59 min
